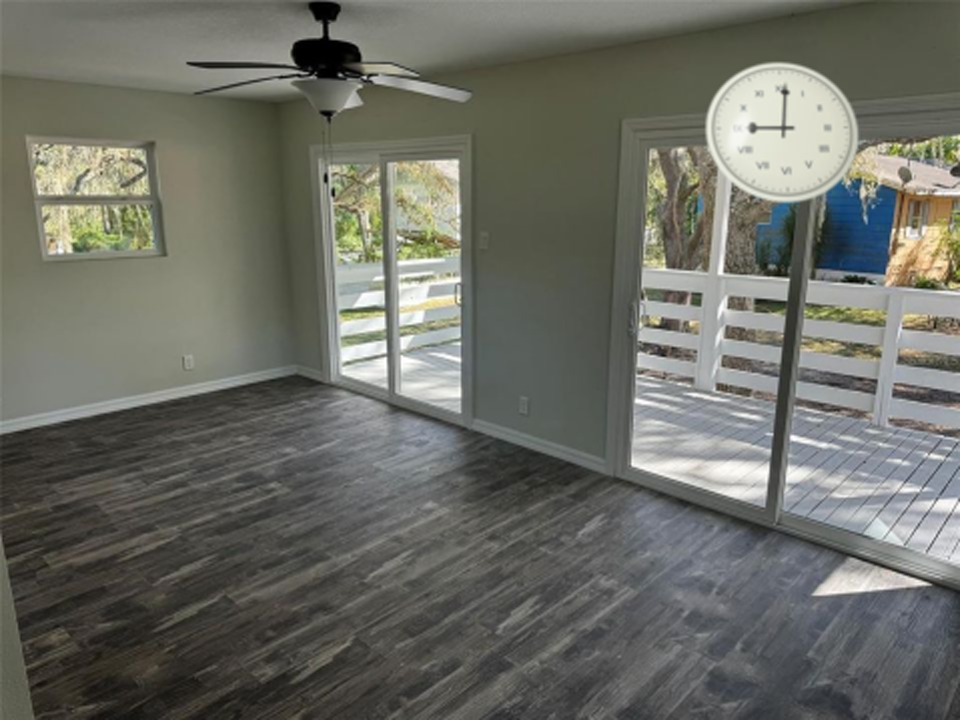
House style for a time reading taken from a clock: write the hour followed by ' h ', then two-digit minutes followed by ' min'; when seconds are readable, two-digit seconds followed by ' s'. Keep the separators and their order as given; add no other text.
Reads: 9 h 01 min
